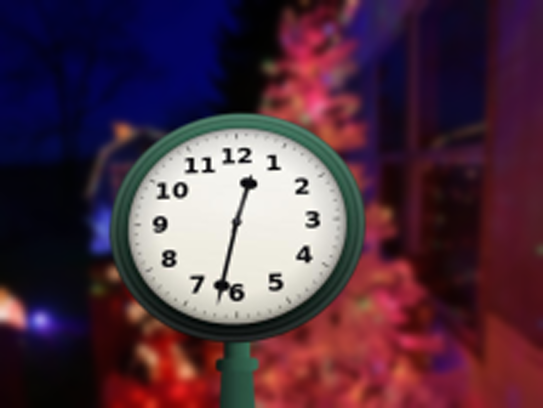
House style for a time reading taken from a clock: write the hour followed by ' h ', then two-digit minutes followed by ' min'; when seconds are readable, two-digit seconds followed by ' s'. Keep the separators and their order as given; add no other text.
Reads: 12 h 32 min
